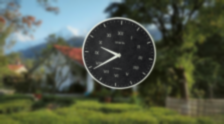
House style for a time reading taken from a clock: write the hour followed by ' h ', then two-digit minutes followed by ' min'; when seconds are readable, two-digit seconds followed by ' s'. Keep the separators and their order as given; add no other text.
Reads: 9 h 39 min
